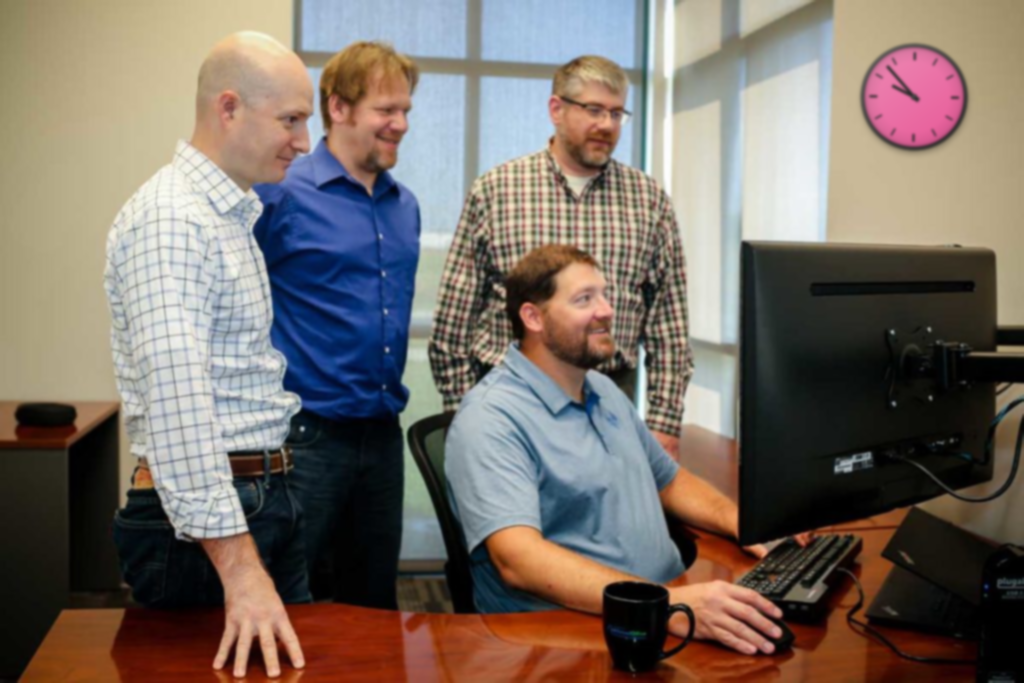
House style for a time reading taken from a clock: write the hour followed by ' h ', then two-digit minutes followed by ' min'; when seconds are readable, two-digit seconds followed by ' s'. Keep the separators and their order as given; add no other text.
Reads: 9 h 53 min
